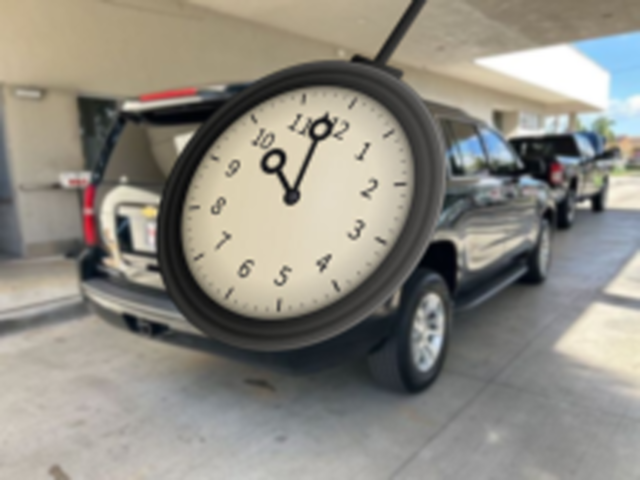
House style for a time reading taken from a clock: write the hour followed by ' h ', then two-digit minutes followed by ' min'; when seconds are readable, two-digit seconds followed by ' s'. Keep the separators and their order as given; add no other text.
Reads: 9 h 58 min
